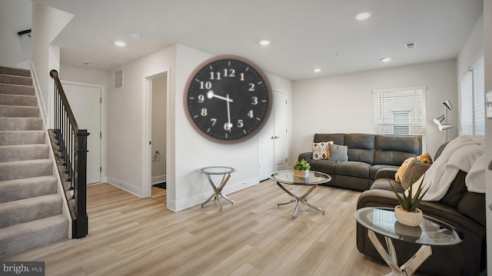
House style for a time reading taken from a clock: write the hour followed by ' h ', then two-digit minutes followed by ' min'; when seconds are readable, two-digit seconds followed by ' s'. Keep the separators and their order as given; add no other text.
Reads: 9 h 29 min
